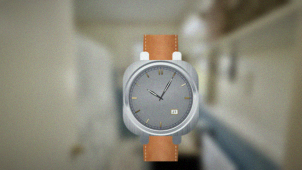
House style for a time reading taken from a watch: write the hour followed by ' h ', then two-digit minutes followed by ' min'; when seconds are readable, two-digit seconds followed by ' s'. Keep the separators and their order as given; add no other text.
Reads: 10 h 05 min
